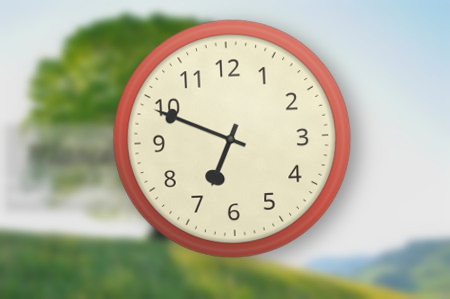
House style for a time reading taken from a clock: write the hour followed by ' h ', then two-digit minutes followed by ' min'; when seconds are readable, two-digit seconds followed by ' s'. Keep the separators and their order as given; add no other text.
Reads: 6 h 49 min
